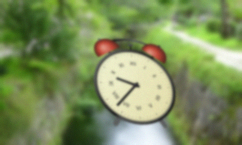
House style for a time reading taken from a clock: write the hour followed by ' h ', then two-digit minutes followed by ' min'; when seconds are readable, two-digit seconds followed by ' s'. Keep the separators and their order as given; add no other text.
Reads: 9 h 37 min
